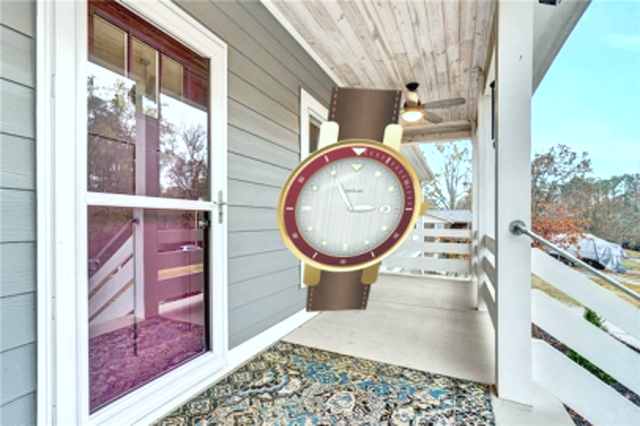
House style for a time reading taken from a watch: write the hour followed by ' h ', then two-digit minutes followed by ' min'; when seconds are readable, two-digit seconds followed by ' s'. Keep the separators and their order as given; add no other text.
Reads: 2 h 55 min
